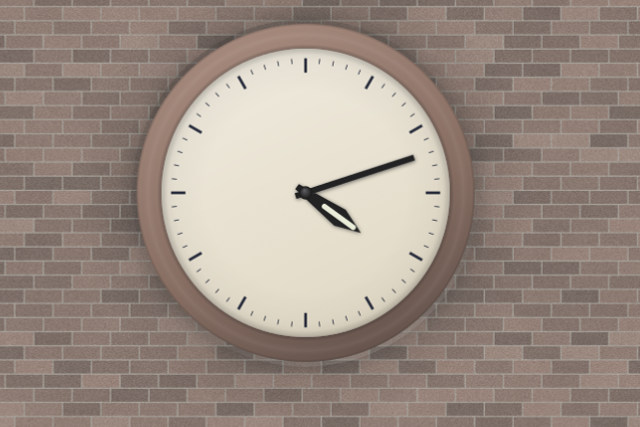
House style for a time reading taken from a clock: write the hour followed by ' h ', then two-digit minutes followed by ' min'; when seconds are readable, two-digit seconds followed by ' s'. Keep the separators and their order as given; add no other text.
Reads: 4 h 12 min
